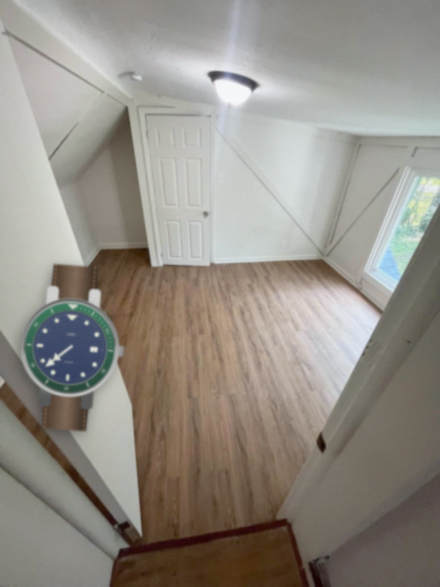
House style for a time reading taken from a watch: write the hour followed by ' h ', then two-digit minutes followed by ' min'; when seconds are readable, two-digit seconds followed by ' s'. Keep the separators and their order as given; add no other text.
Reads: 7 h 38 min
